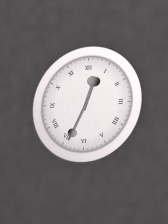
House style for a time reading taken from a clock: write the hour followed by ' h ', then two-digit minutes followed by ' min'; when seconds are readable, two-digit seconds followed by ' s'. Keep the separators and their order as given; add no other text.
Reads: 12 h 34 min
